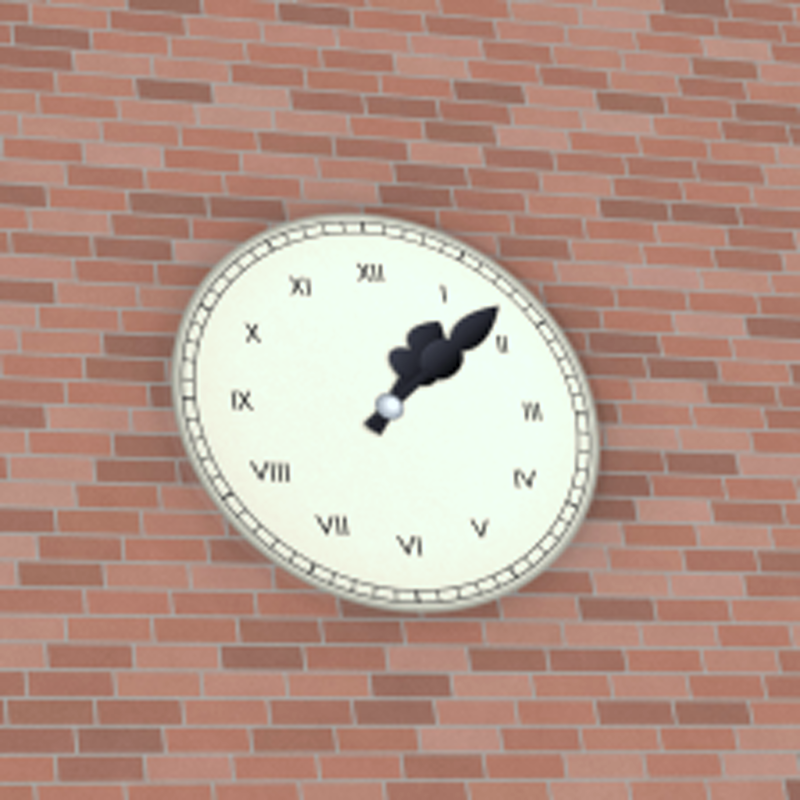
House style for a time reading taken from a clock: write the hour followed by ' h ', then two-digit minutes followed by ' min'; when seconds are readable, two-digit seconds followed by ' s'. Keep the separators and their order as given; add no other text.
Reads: 1 h 08 min
